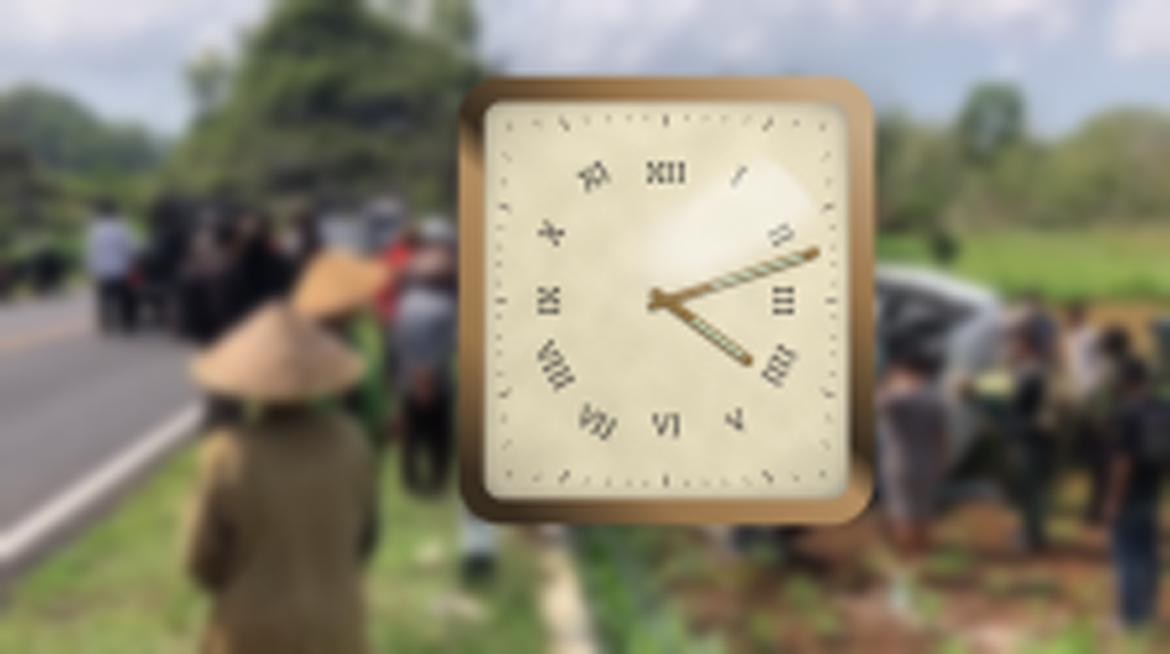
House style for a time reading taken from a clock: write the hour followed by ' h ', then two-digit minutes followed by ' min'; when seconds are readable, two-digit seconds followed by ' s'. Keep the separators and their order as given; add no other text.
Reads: 4 h 12 min
